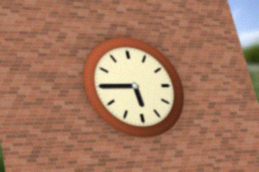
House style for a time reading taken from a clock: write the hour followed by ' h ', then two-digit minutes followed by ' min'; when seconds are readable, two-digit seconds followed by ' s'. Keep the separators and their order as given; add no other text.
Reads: 5 h 45 min
